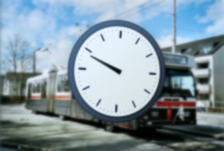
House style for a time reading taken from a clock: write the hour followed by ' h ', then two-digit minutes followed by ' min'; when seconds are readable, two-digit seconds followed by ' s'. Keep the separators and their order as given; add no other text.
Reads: 9 h 49 min
